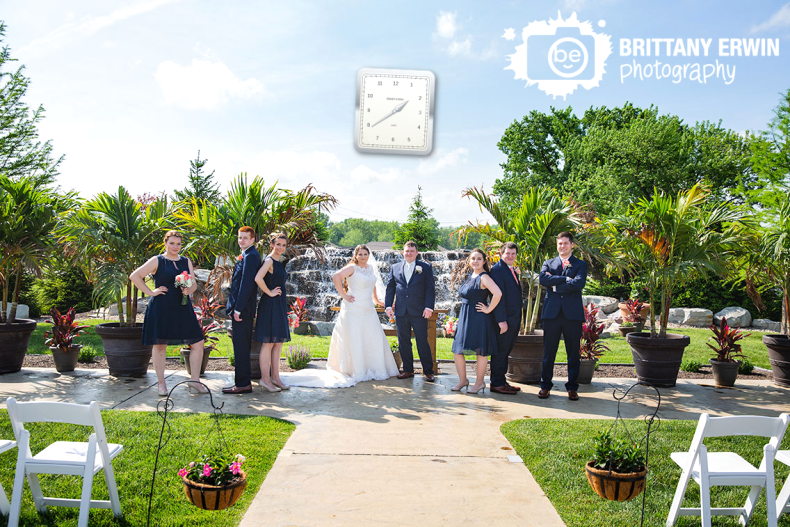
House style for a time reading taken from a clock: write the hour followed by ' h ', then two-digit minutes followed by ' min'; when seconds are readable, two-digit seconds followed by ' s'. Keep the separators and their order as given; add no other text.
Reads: 1 h 39 min
